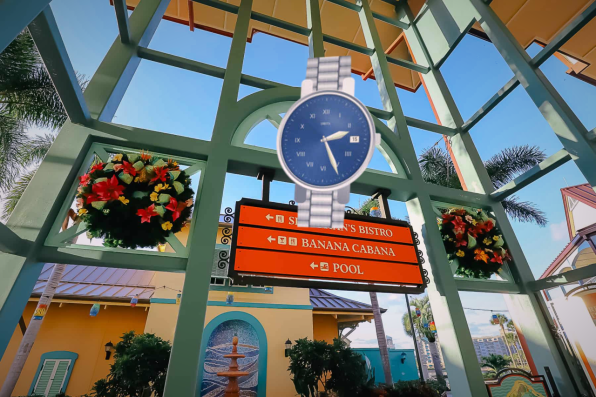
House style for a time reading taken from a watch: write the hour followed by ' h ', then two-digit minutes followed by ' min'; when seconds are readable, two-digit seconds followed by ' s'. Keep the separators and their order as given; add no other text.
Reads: 2 h 26 min
